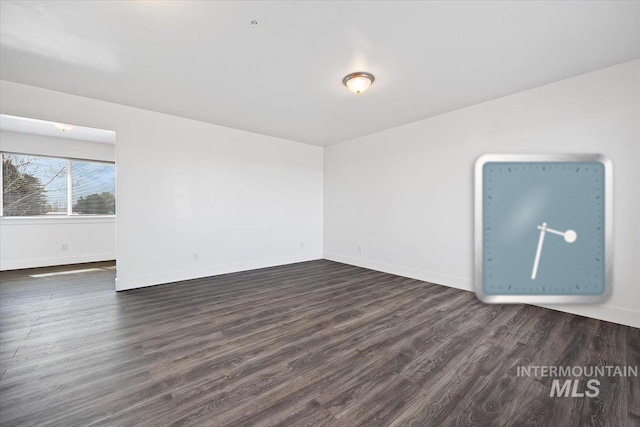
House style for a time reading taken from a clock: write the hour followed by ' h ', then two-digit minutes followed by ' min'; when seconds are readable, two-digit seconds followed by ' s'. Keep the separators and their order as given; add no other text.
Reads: 3 h 32 min
